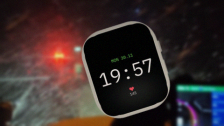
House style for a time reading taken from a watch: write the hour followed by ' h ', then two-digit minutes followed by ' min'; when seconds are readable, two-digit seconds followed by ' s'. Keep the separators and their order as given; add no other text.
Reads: 19 h 57 min
